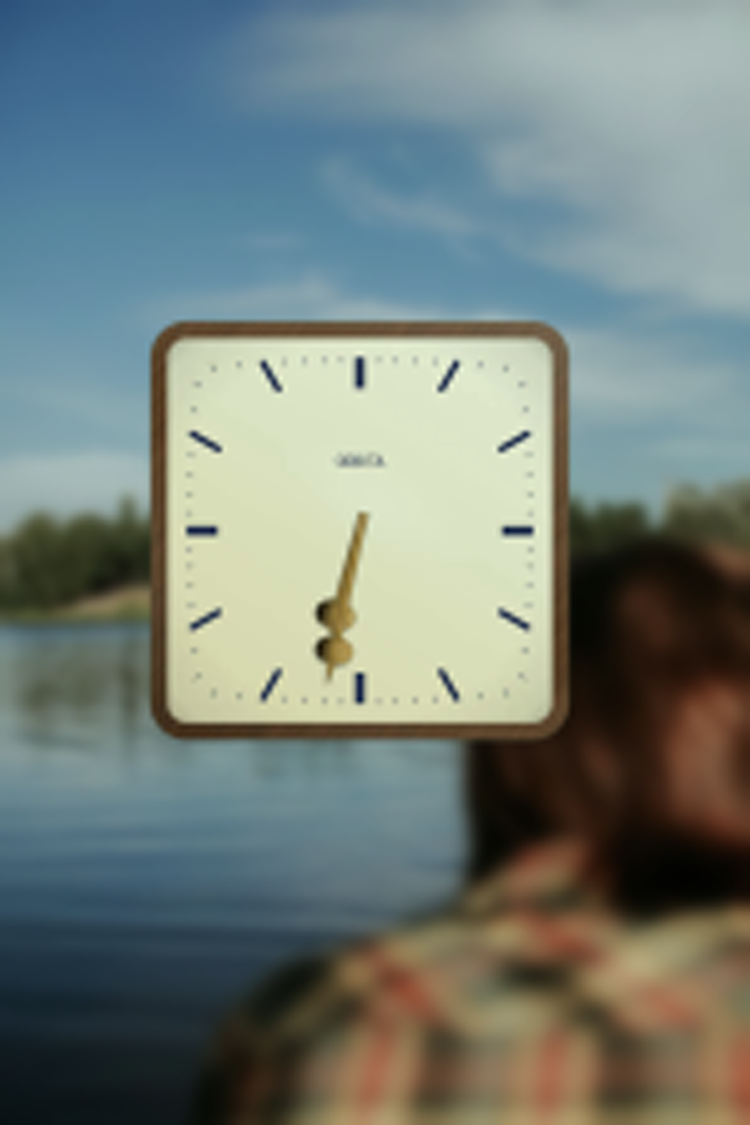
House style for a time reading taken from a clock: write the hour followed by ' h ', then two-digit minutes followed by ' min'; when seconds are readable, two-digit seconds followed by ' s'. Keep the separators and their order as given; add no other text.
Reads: 6 h 32 min
